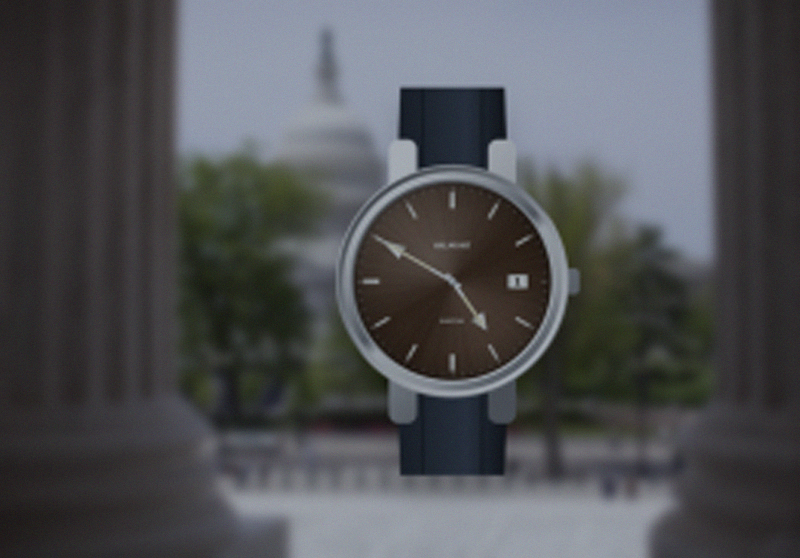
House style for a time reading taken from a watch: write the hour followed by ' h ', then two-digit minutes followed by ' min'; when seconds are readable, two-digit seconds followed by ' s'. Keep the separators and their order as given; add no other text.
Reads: 4 h 50 min
